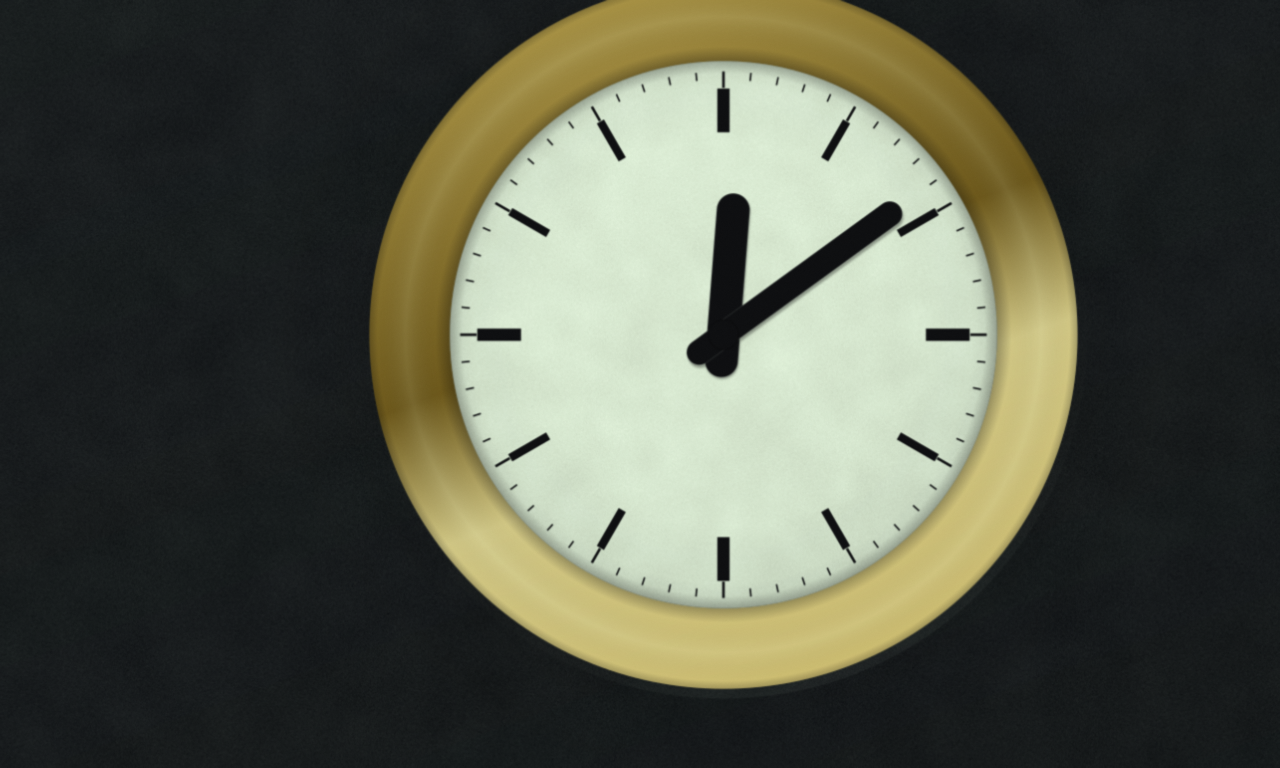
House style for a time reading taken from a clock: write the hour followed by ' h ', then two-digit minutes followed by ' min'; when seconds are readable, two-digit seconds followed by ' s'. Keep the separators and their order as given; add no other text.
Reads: 12 h 09 min
